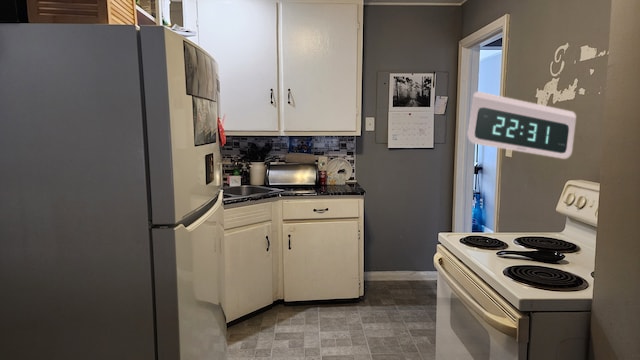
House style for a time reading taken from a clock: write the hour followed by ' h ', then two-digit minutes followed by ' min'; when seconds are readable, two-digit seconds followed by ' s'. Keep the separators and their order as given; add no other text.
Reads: 22 h 31 min
